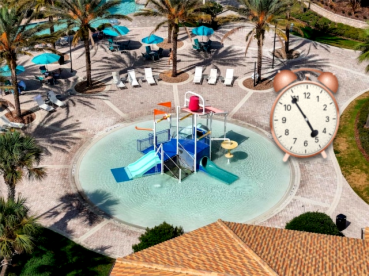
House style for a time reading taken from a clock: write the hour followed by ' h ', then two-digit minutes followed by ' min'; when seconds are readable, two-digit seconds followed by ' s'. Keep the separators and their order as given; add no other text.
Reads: 4 h 54 min
